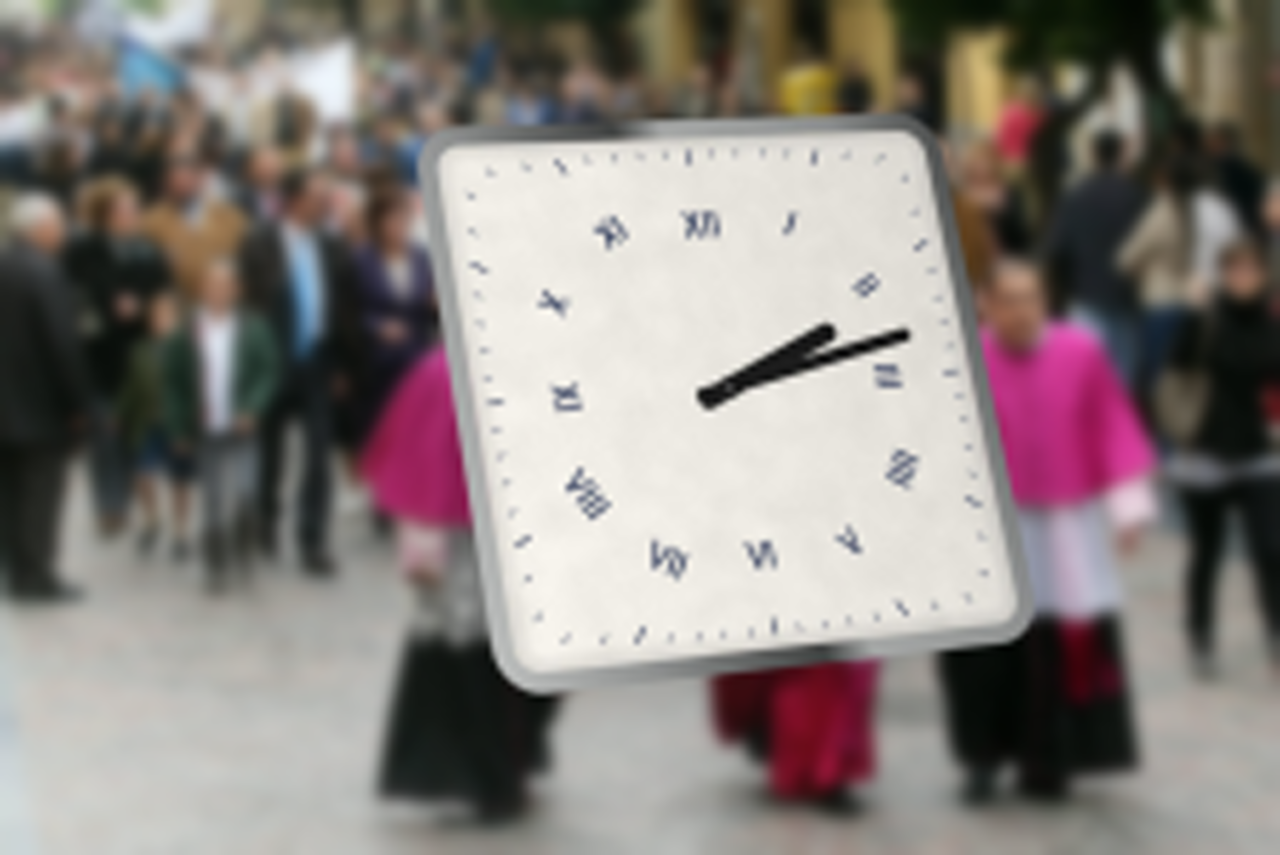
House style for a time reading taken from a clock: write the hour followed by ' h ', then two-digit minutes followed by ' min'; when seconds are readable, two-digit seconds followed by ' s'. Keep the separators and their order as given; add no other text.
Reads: 2 h 13 min
